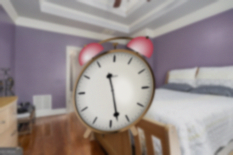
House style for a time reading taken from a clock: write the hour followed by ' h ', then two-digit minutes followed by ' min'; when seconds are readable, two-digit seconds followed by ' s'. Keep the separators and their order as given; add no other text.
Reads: 11 h 28 min
